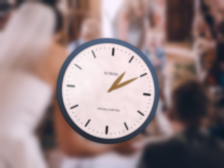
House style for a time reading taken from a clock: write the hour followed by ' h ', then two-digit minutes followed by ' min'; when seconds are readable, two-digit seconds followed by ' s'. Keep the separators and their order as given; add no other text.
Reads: 1 h 10 min
